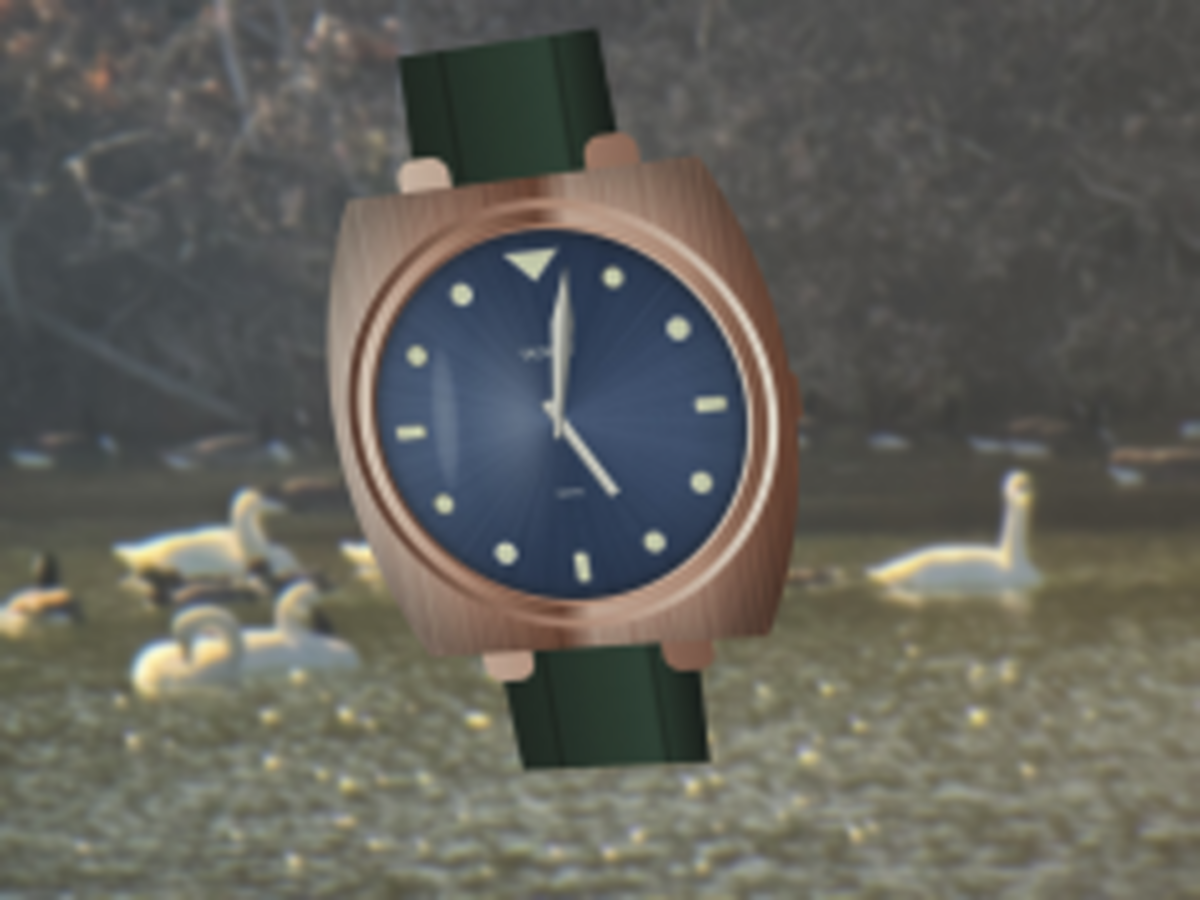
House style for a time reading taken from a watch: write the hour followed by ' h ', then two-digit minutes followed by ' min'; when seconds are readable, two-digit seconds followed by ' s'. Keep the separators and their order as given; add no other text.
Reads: 5 h 02 min
